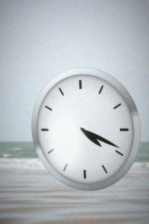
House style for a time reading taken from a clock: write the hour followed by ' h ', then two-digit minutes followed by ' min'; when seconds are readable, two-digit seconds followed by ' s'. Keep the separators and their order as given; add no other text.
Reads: 4 h 19 min
